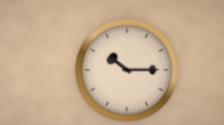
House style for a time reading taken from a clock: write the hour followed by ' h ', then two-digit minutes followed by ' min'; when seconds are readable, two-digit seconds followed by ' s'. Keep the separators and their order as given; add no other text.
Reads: 10 h 15 min
